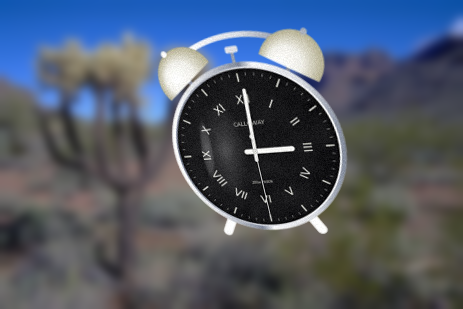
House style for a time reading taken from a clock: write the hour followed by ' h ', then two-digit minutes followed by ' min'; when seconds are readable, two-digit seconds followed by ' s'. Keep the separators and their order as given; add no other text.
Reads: 3 h 00 min 30 s
